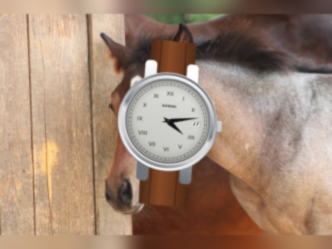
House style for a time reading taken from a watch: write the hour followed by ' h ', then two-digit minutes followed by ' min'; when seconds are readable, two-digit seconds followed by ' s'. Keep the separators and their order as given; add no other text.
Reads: 4 h 13 min
